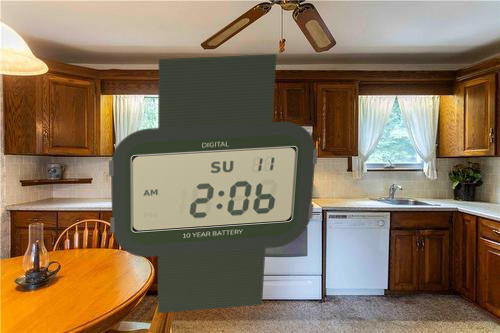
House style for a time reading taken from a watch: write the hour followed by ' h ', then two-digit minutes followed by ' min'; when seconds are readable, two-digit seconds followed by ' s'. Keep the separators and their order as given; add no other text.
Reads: 2 h 06 min
